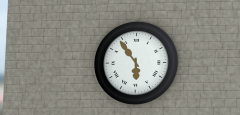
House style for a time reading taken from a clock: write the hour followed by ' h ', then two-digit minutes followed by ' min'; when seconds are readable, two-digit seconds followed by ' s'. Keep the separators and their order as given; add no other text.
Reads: 5 h 54 min
